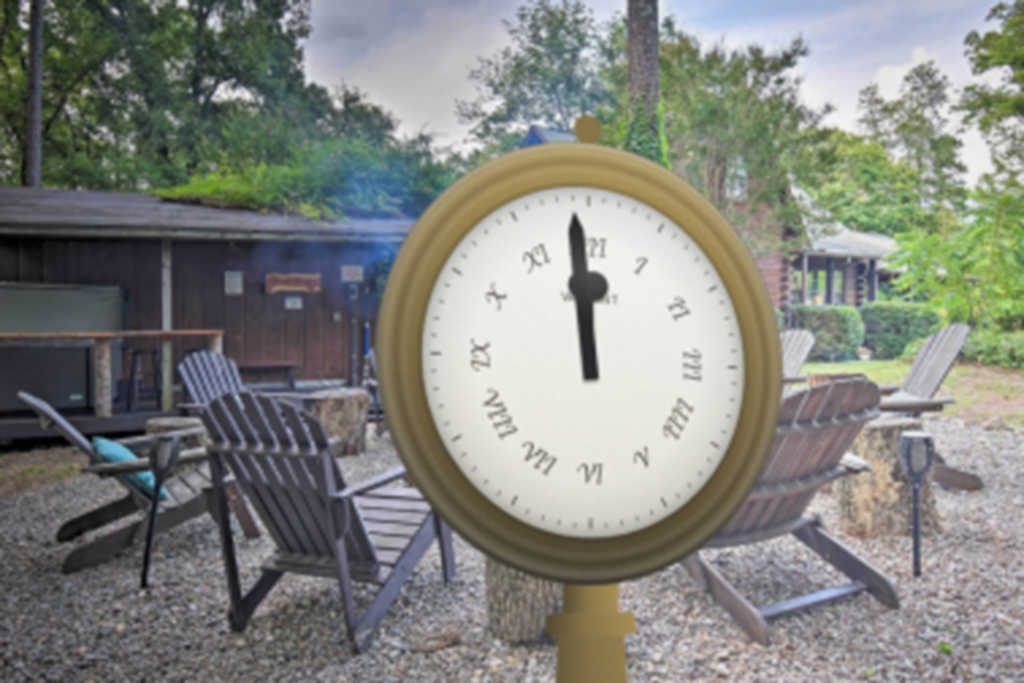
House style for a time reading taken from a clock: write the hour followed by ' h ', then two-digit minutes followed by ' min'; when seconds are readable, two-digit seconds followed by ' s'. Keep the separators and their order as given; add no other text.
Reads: 11 h 59 min
